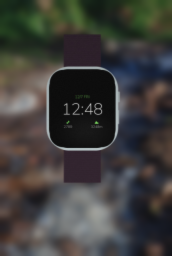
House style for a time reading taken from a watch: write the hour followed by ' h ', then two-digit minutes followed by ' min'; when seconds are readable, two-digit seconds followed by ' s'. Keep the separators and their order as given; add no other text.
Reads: 12 h 48 min
